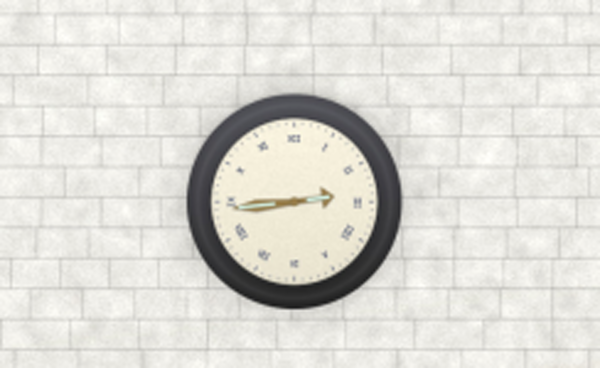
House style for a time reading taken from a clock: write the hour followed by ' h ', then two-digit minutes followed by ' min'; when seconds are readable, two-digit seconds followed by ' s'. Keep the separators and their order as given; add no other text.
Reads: 2 h 44 min
